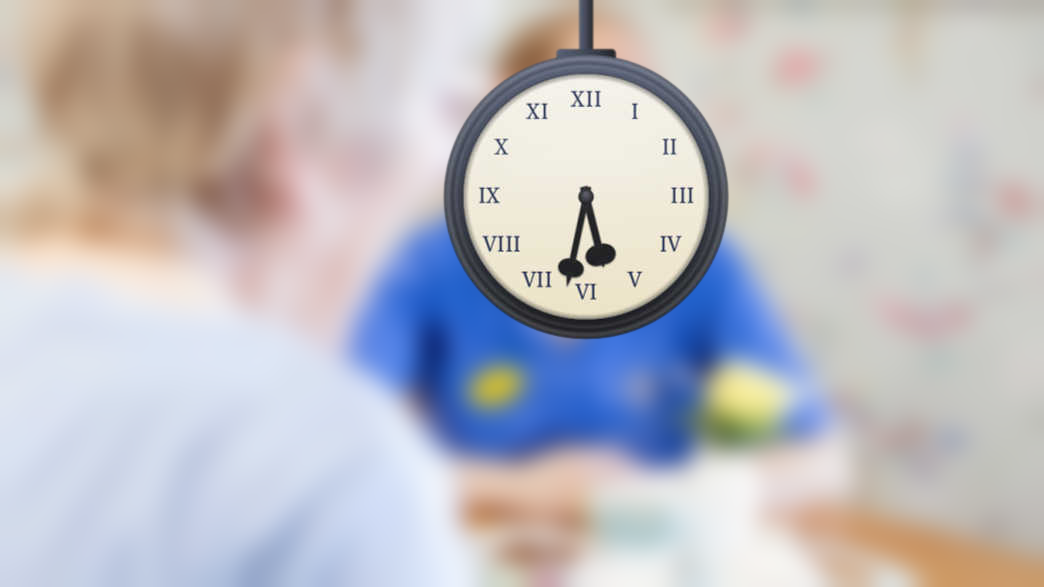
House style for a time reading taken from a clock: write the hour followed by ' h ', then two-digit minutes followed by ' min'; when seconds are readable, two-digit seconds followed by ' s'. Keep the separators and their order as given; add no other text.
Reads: 5 h 32 min
